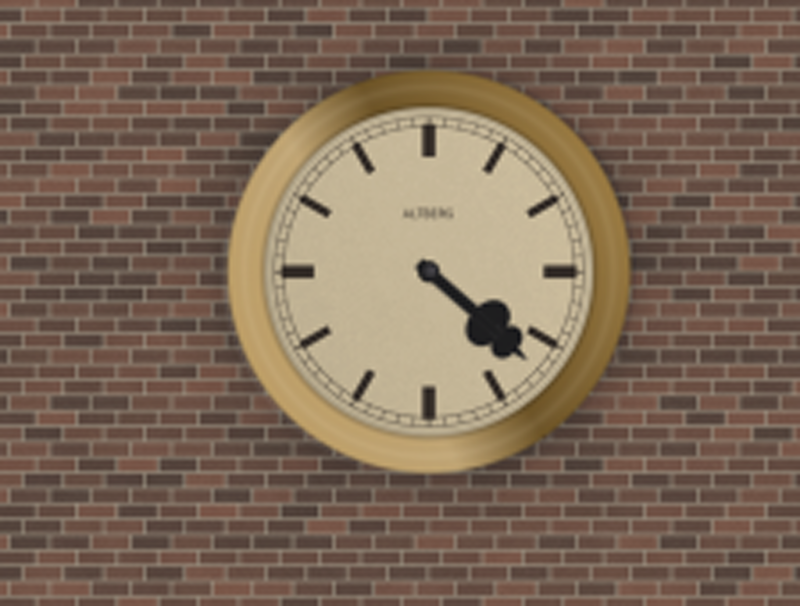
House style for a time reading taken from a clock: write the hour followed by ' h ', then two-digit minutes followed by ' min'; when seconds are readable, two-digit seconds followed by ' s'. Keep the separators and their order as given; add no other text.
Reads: 4 h 22 min
